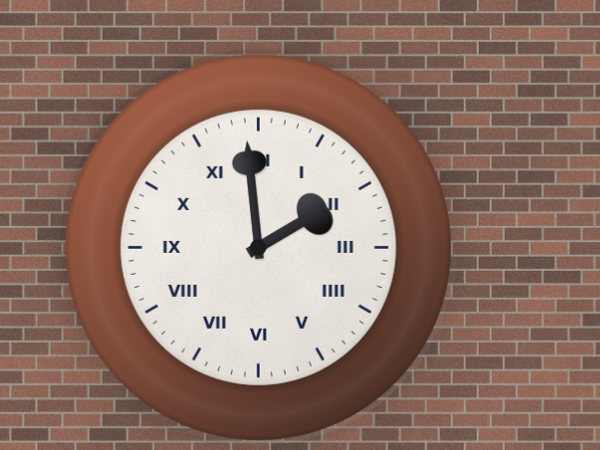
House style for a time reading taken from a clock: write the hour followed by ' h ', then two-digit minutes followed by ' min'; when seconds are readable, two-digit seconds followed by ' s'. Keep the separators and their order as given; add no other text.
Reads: 1 h 59 min
